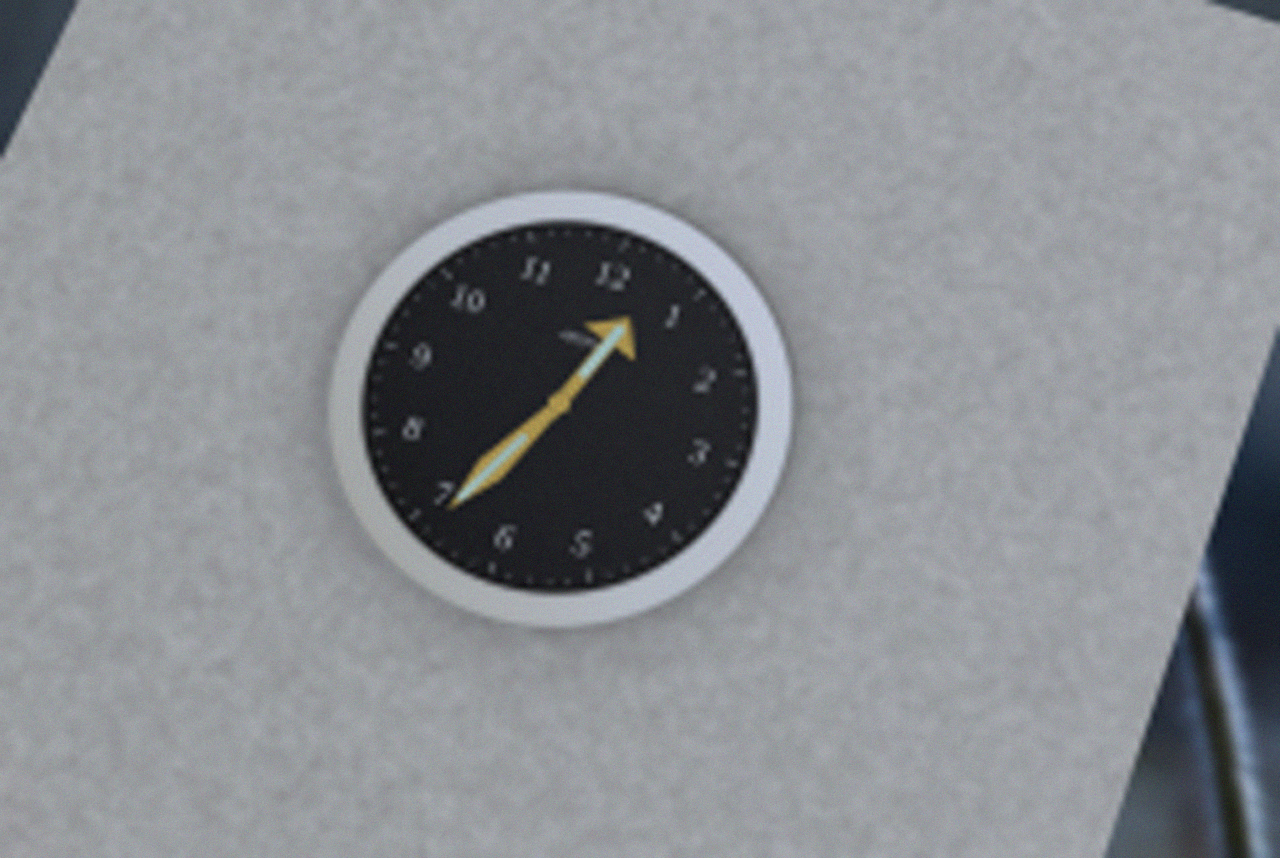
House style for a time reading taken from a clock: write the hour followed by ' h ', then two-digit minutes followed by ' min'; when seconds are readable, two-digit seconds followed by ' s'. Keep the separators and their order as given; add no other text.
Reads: 12 h 34 min
